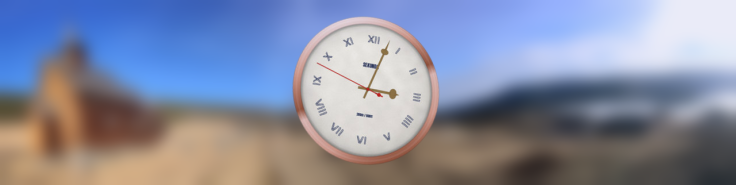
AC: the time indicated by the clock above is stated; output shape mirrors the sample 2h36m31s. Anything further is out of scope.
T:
3h02m48s
